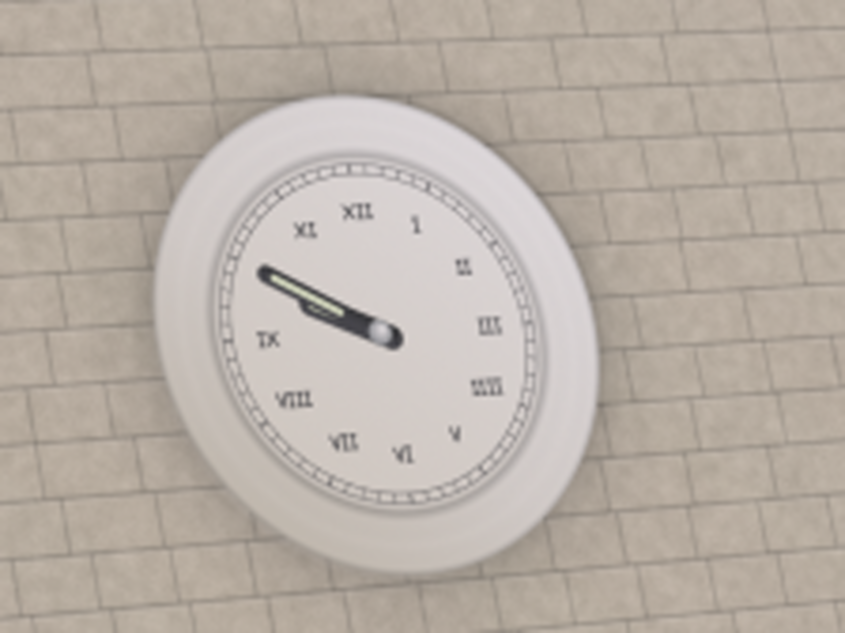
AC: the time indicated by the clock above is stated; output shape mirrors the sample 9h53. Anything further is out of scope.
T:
9h50
